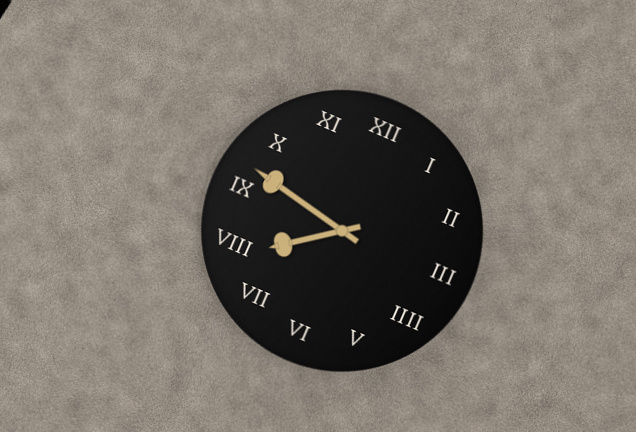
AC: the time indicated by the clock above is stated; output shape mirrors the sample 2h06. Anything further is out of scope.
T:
7h47
